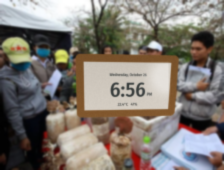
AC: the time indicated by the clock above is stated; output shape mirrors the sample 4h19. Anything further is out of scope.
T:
6h56
